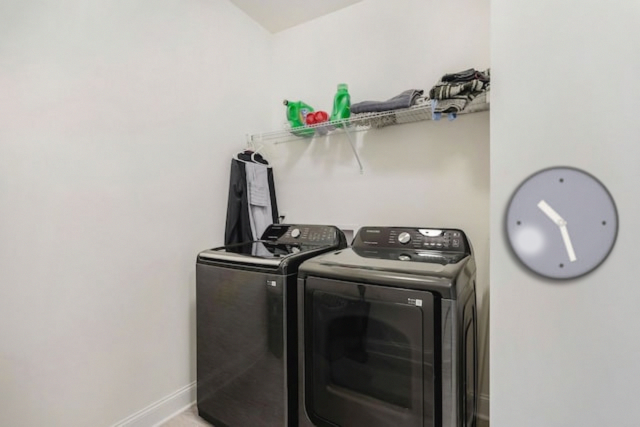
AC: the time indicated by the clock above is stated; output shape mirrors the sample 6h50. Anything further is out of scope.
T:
10h27
